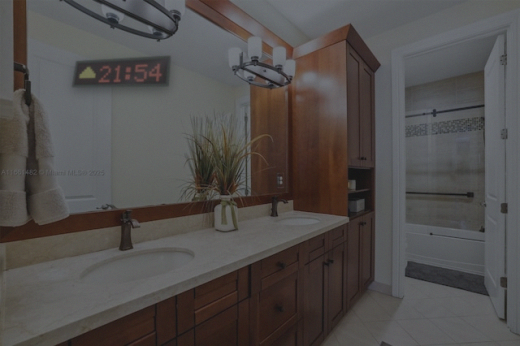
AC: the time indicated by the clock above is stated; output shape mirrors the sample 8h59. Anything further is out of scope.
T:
21h54
